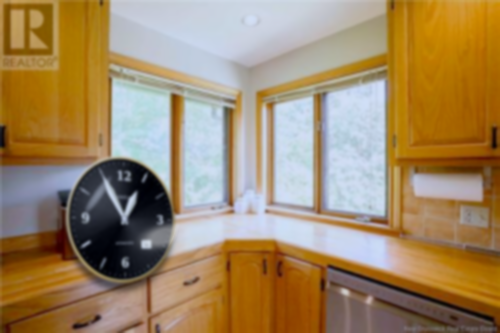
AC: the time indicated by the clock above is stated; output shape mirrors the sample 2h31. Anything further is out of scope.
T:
12h55
